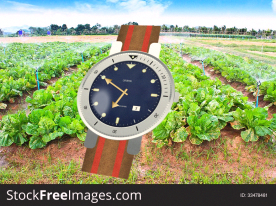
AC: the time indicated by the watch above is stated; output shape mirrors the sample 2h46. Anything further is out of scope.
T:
6h50
